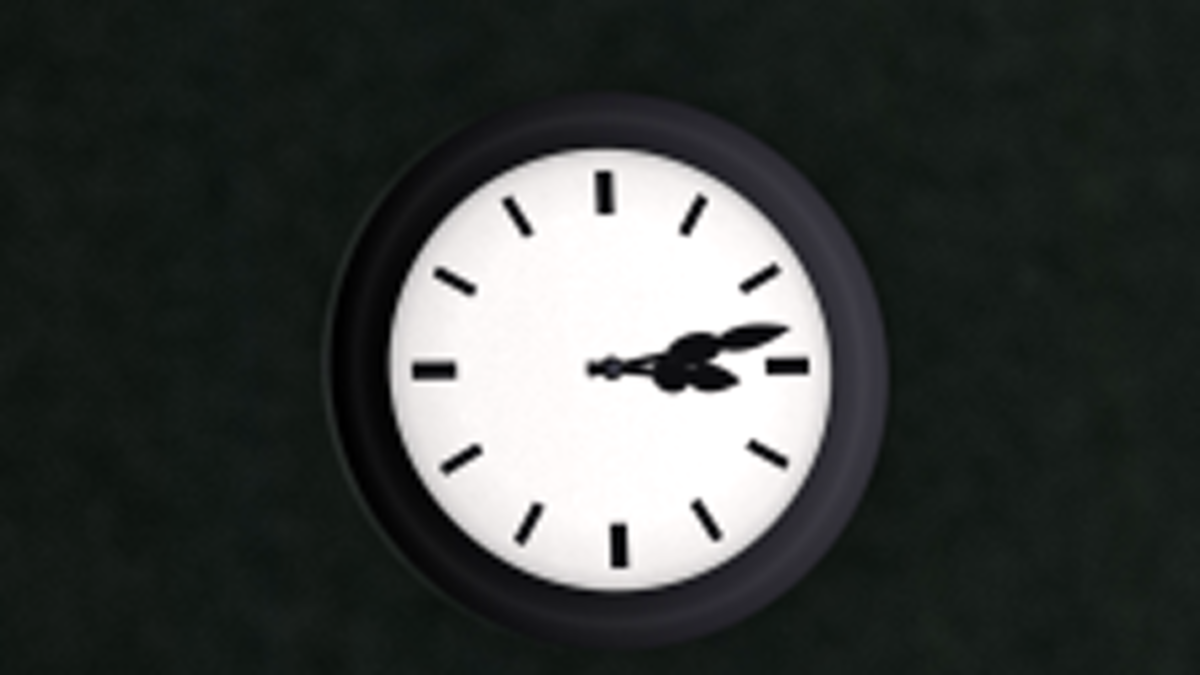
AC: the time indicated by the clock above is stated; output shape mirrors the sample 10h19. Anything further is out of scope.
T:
3h13
